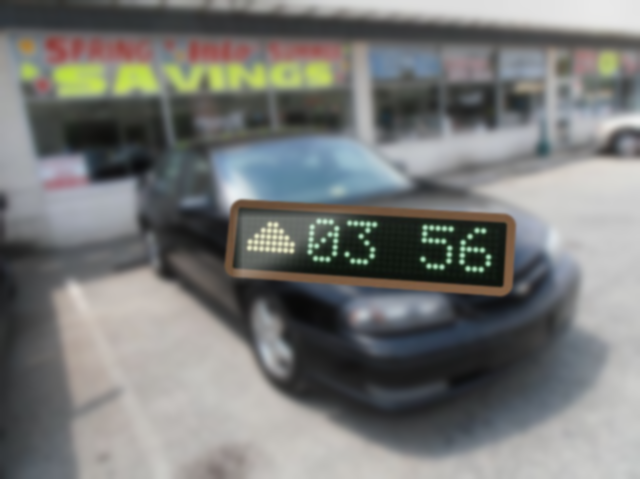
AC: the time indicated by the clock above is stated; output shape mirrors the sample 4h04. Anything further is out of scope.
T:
3h56
